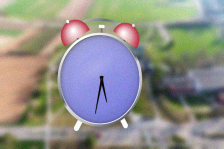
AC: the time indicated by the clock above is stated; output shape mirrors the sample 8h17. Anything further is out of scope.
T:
5h32
